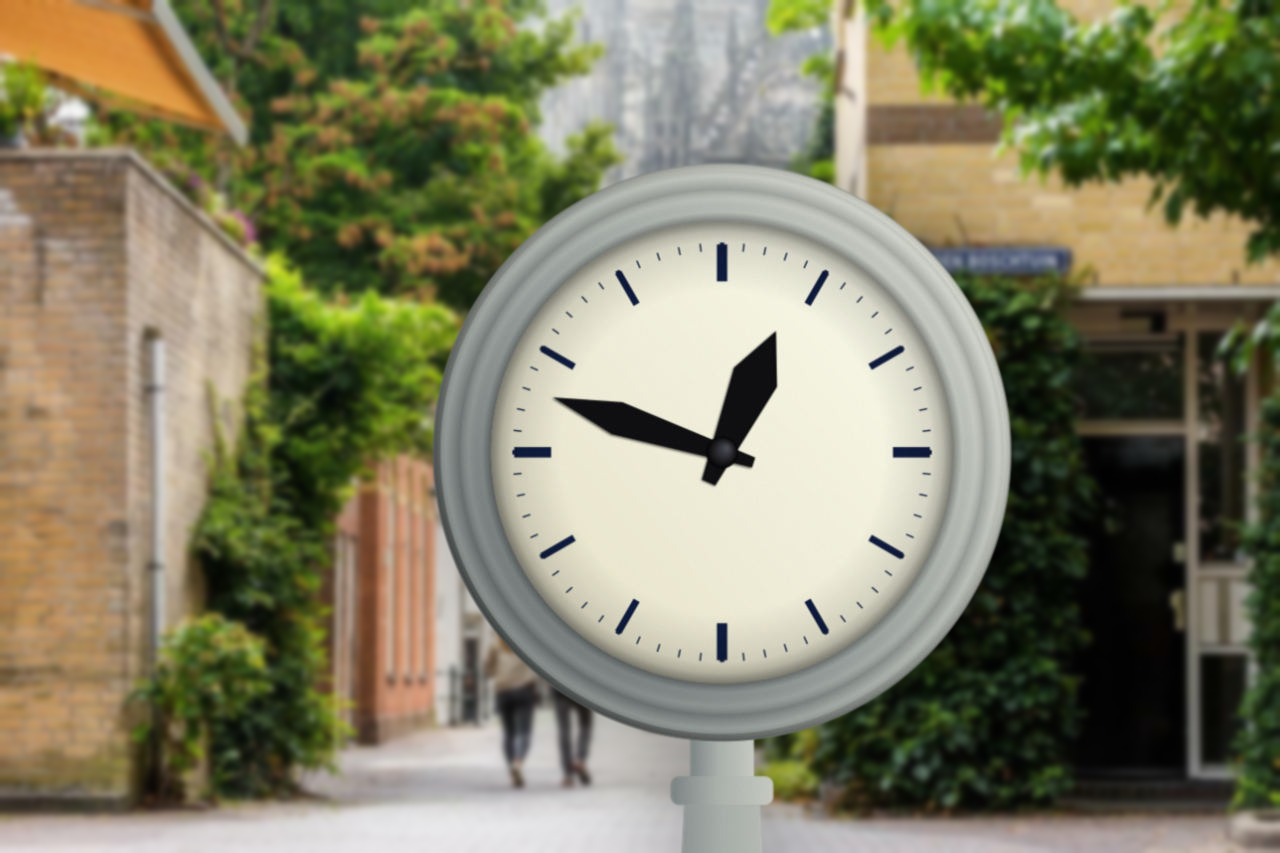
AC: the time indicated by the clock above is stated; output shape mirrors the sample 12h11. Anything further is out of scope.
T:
12h48
